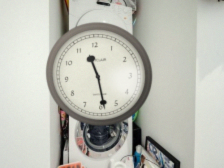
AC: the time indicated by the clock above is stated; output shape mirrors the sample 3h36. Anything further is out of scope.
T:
11h29
